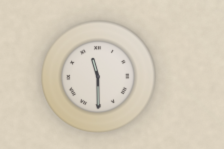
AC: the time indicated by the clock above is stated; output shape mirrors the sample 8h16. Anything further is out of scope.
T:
11h30
